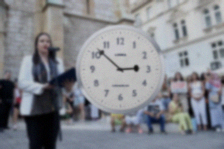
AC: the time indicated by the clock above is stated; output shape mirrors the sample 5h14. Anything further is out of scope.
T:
2h52
